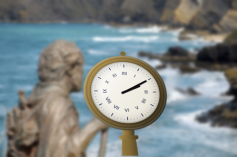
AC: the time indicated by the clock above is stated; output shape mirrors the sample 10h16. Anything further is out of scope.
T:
2h10
